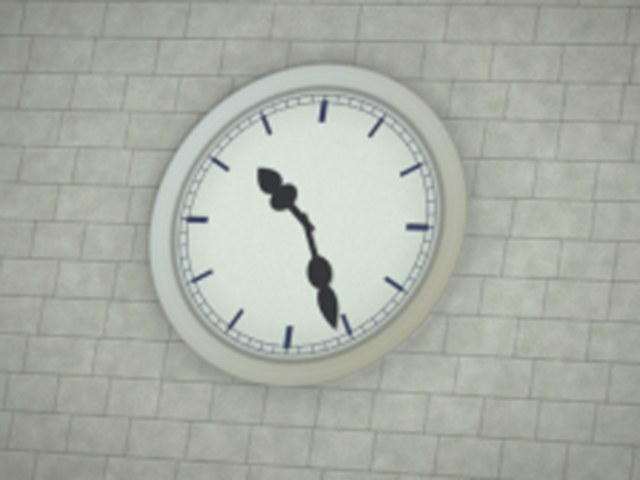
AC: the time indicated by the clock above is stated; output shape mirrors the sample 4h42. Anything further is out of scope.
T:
10h26
